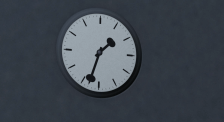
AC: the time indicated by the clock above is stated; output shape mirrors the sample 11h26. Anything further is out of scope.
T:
1h33
